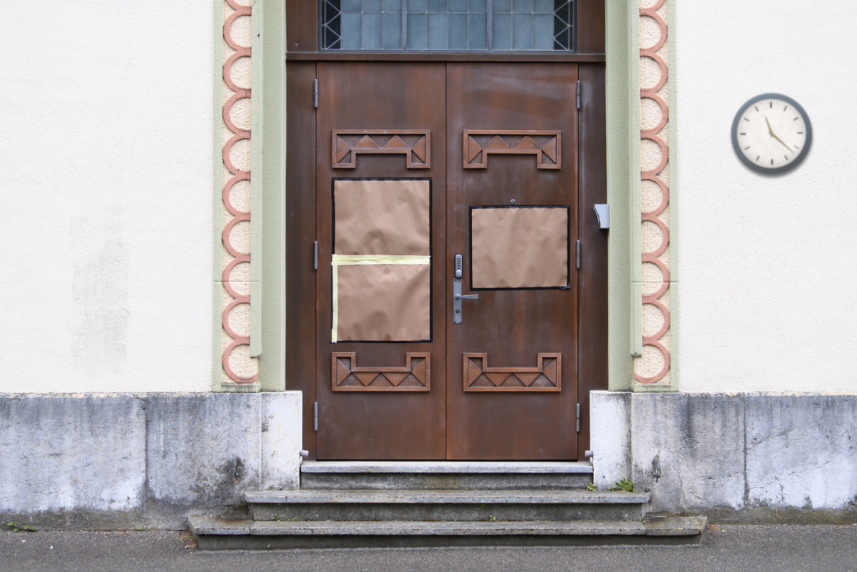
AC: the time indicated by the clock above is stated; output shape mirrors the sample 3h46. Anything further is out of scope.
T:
11h22
